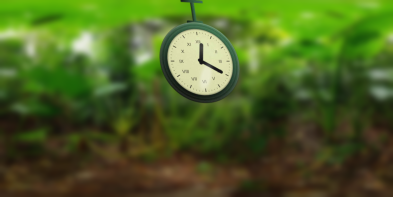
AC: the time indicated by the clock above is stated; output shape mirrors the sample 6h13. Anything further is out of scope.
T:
12h20
